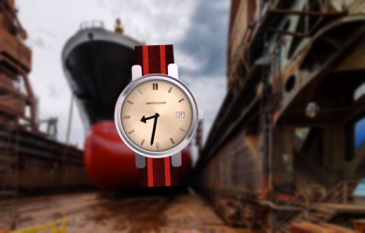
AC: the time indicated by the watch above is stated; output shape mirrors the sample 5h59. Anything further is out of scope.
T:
8h32
